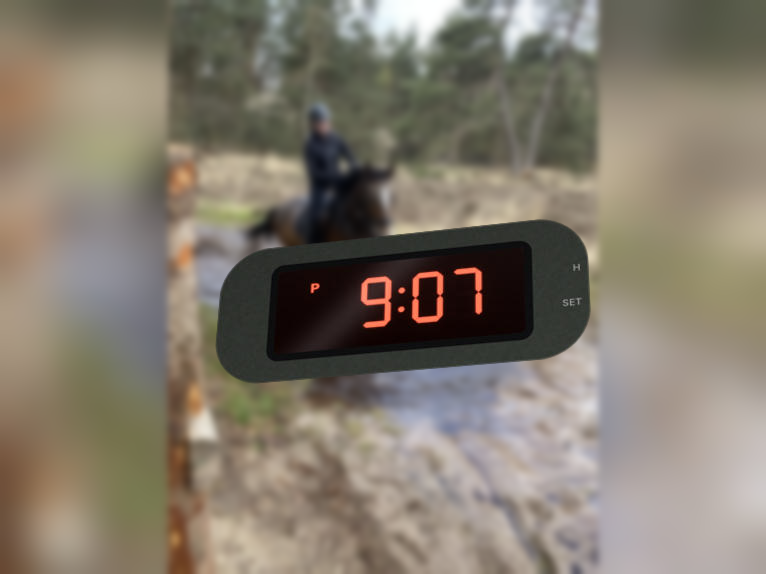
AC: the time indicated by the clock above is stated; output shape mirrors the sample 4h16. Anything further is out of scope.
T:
9h07
